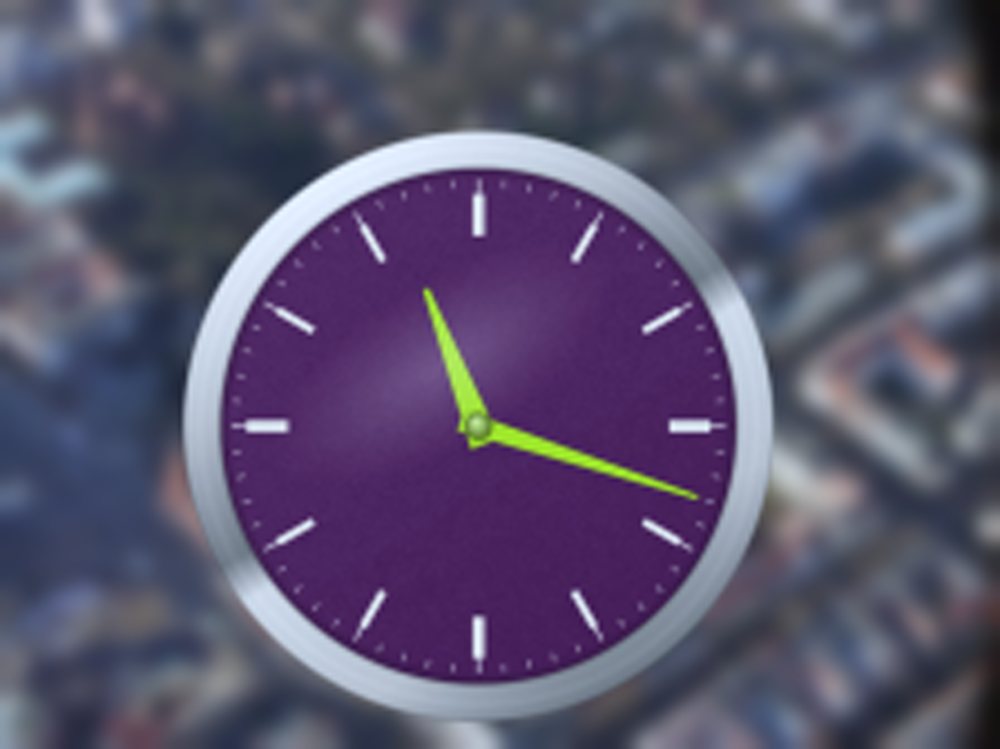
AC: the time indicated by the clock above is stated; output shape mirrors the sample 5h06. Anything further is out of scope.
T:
11h18
